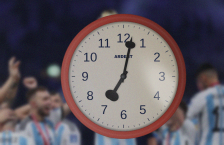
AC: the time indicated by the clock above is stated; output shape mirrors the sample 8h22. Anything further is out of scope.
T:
7h02
